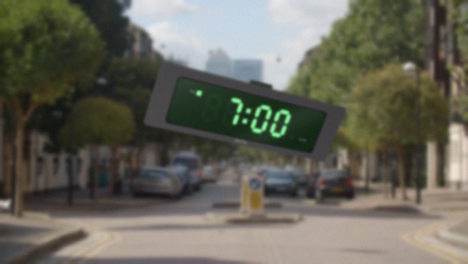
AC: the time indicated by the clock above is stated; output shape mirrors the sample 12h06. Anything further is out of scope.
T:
7h00
